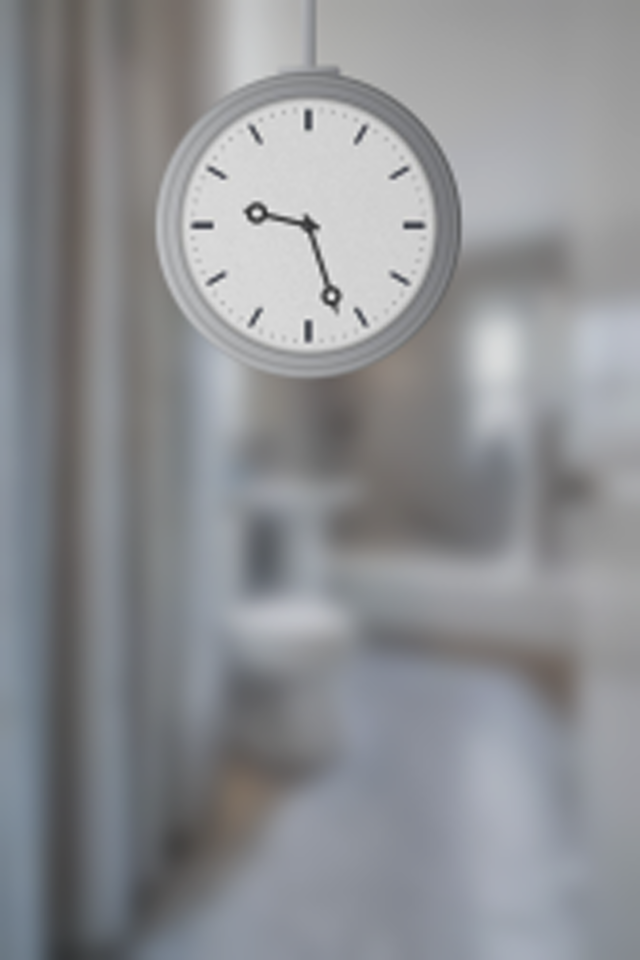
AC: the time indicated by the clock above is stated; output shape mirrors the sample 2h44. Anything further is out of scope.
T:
9h27
